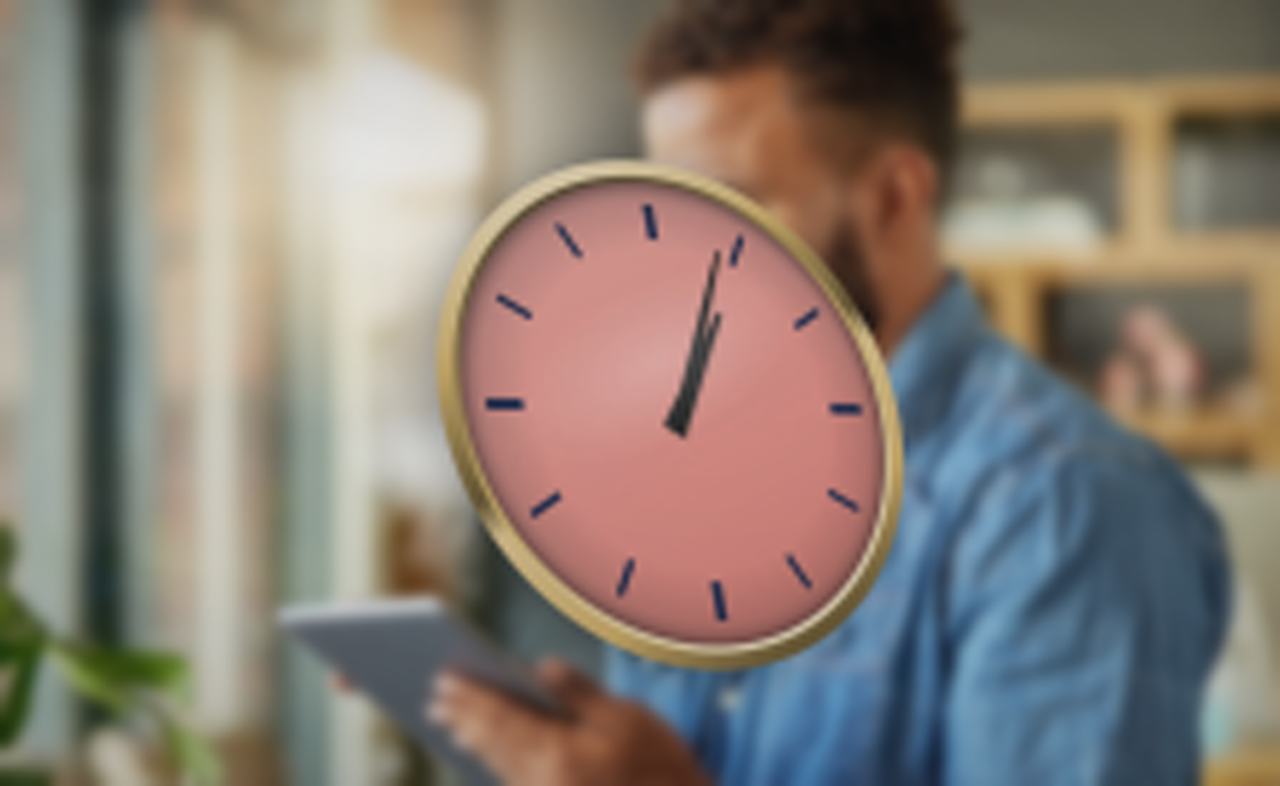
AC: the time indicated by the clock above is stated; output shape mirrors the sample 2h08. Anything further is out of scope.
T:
1h04
